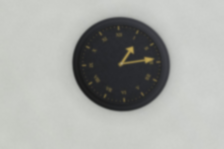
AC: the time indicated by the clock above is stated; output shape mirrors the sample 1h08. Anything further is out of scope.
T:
1h14
